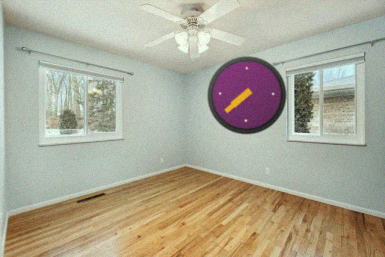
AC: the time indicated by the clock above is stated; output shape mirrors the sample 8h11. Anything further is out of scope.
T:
7h38
